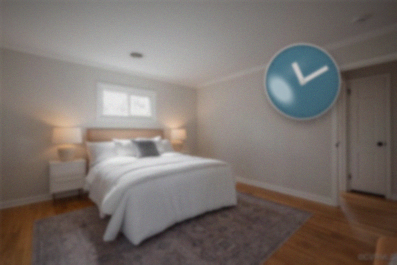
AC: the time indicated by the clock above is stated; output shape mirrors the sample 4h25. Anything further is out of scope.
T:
11h10
